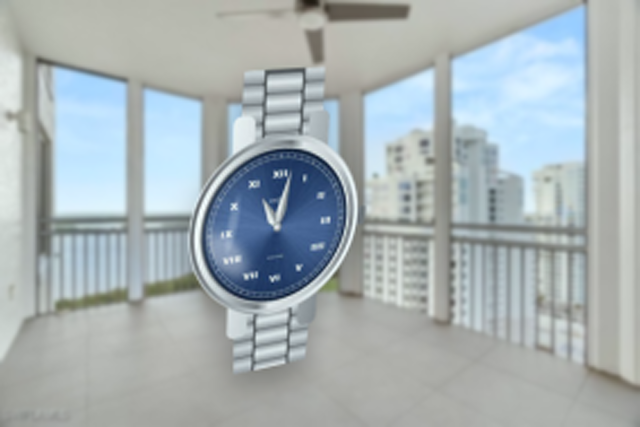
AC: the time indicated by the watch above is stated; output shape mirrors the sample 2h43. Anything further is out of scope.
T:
11h02
